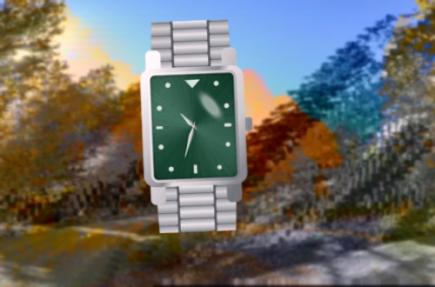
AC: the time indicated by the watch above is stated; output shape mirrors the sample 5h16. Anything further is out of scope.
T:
10h33
